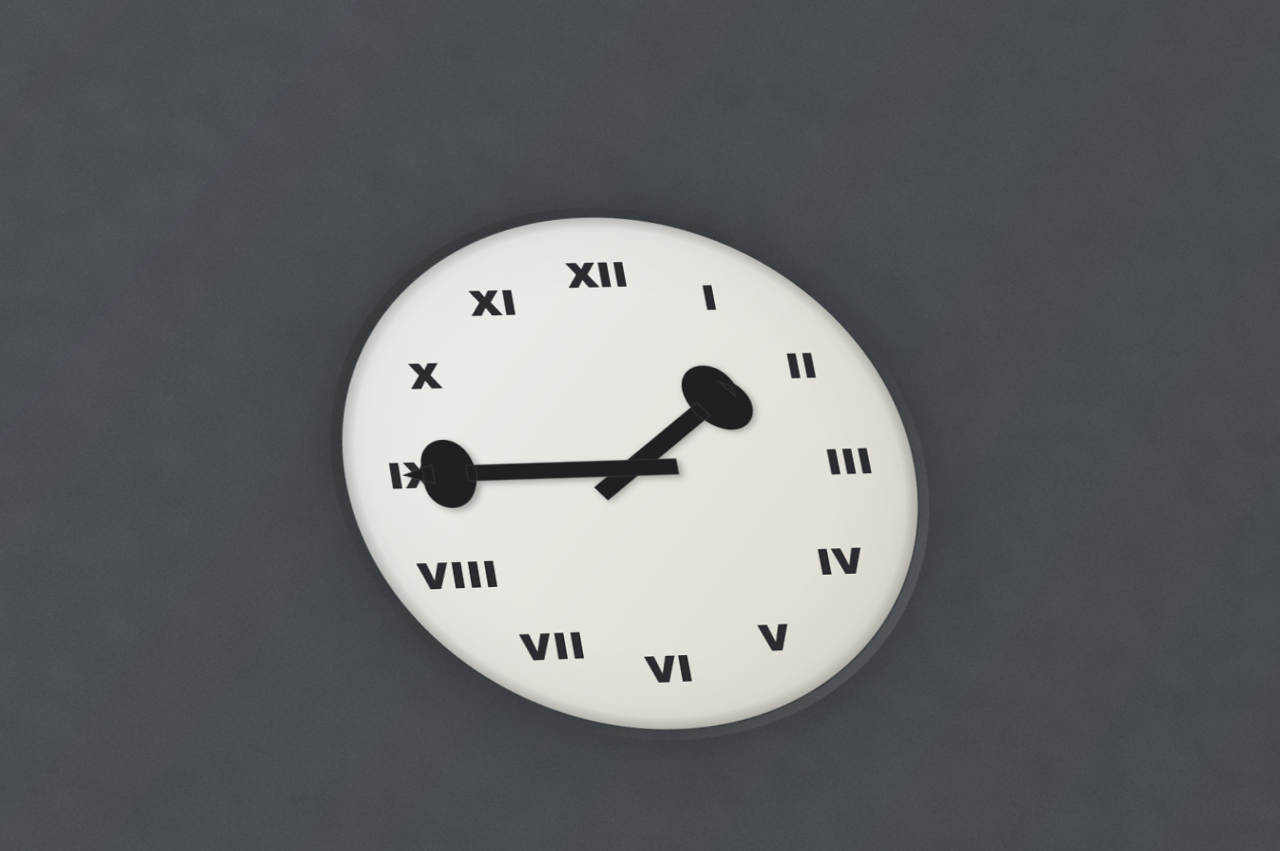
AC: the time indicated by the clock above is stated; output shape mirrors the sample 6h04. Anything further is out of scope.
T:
1h45
